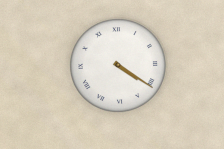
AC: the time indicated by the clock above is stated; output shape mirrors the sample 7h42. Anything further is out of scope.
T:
4h21
